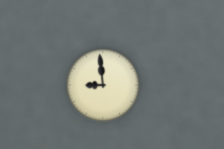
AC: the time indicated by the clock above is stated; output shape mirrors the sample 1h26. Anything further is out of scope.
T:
8h59
